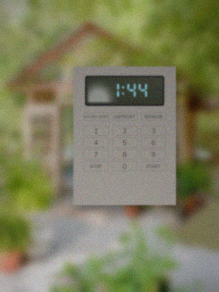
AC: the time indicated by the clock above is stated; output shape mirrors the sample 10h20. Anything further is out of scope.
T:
1h44
